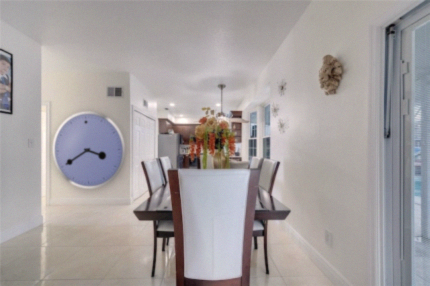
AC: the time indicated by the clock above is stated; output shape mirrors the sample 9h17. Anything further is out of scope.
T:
3h40
